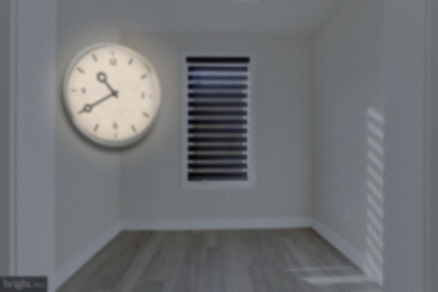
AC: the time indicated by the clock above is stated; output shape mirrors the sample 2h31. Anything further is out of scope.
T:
10h40
